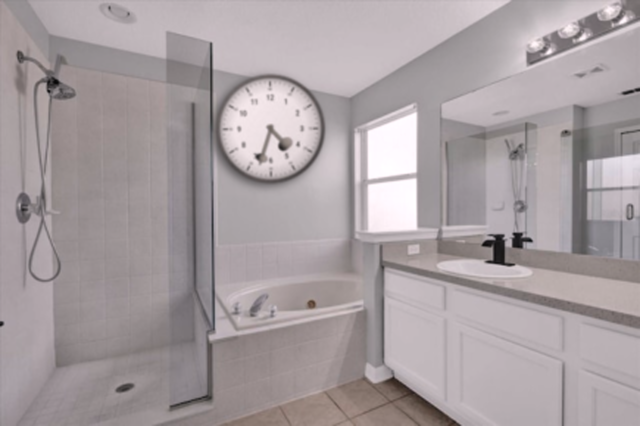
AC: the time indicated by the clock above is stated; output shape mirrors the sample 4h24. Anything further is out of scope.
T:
4h33
